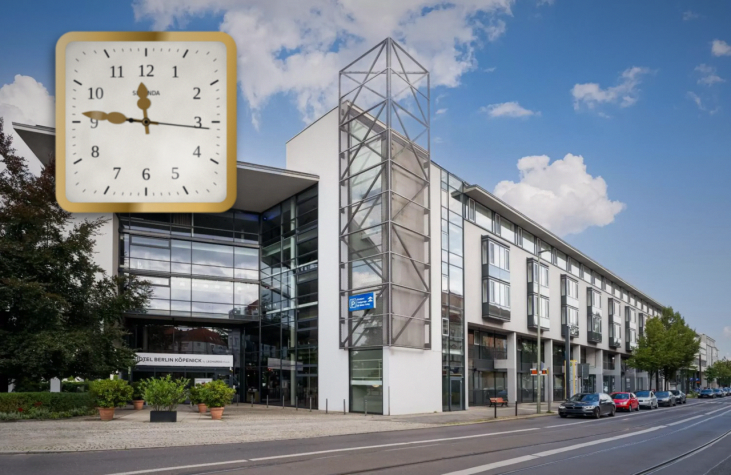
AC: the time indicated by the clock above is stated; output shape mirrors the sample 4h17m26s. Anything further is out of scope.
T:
11h46m16s
